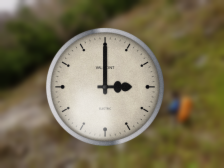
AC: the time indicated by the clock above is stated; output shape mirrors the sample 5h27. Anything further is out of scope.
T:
3h00
